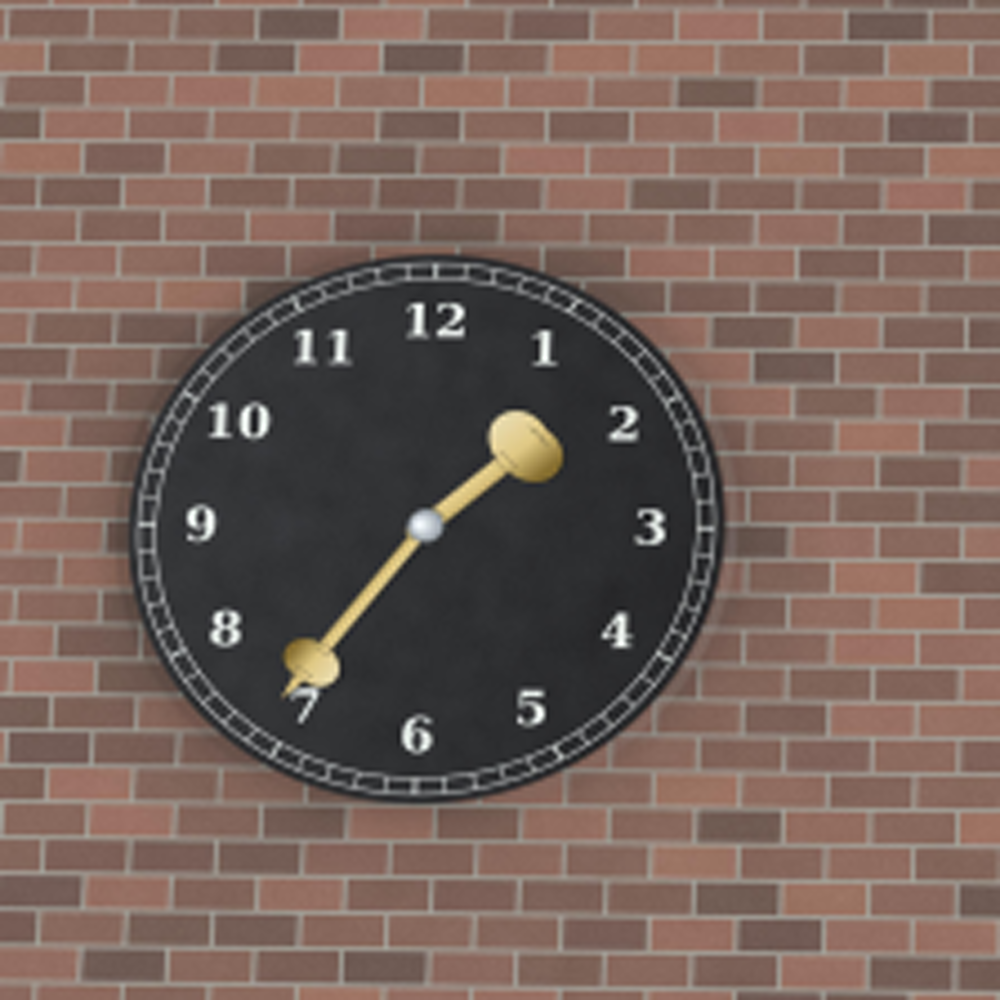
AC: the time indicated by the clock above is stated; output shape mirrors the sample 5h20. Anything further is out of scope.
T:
1h36
